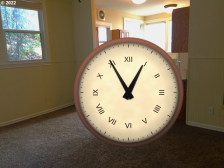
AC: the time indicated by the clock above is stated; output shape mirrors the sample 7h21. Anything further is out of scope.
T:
12h55
